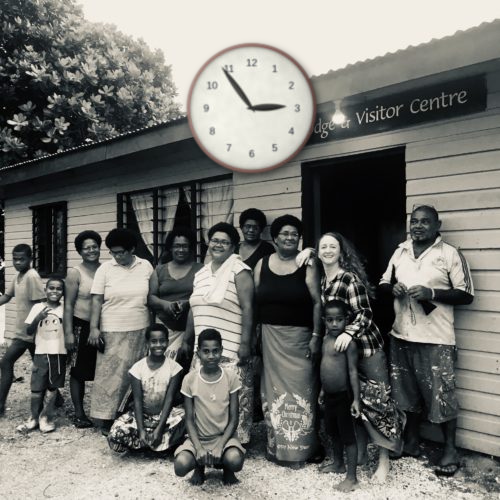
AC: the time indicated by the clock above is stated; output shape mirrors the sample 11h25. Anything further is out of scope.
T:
2h54
